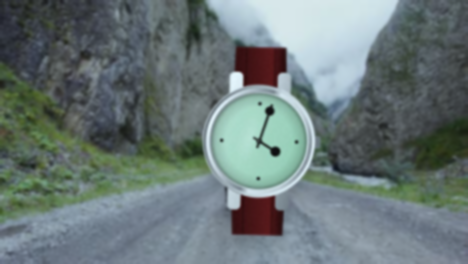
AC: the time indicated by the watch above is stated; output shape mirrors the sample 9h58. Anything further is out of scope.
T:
4h03
